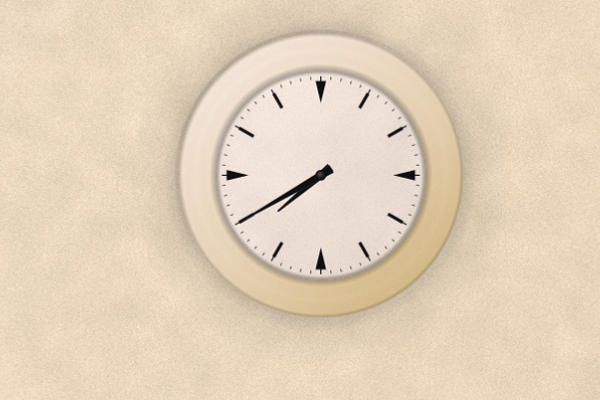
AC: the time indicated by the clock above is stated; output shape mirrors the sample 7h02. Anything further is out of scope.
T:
7h40
